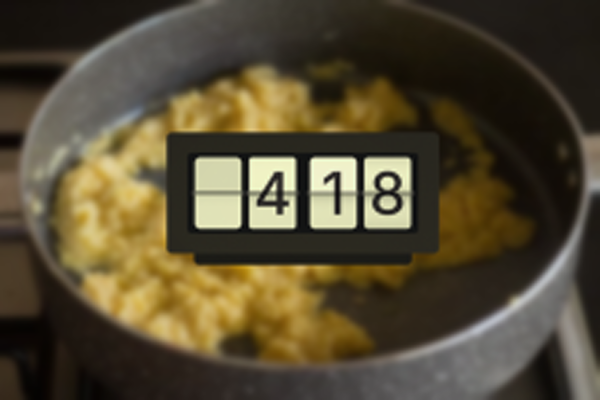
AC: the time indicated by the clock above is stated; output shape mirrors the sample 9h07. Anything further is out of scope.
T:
4h18
